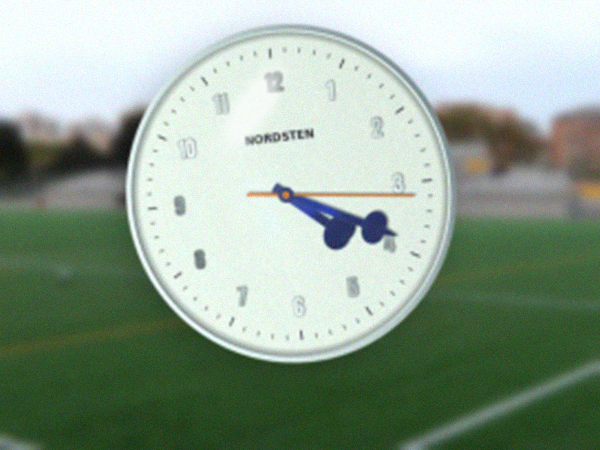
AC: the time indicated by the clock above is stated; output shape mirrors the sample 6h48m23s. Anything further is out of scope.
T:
4h19m16s
